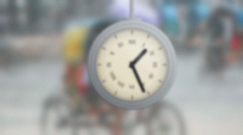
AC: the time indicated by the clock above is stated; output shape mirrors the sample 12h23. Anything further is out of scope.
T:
1h26
